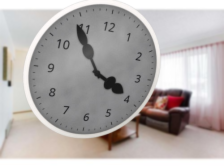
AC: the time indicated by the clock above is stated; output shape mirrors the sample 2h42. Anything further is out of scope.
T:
3h54
